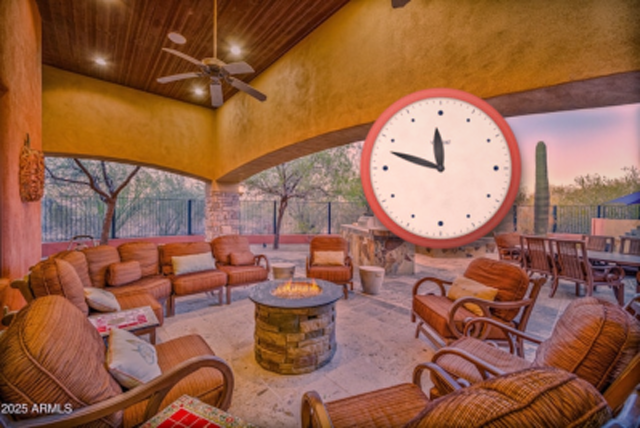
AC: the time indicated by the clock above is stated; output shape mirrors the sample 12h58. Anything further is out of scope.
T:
11h48
